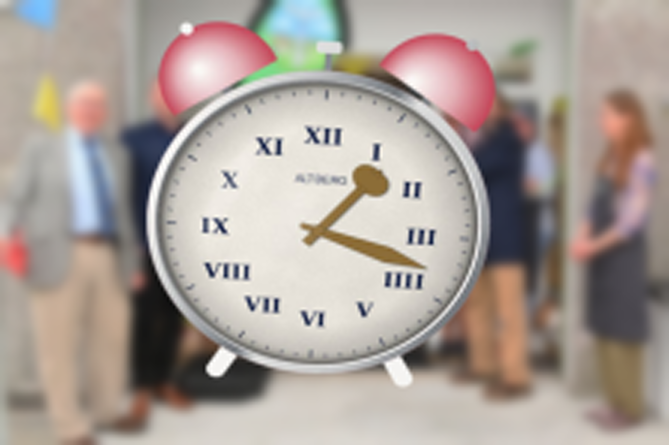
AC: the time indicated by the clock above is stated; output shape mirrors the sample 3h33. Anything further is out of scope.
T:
1h18
